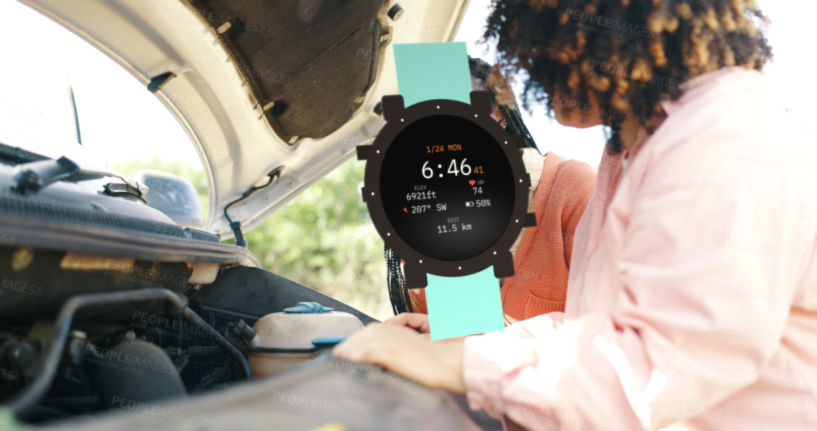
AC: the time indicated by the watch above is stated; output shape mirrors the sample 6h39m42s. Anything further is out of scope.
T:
6h46m41s
